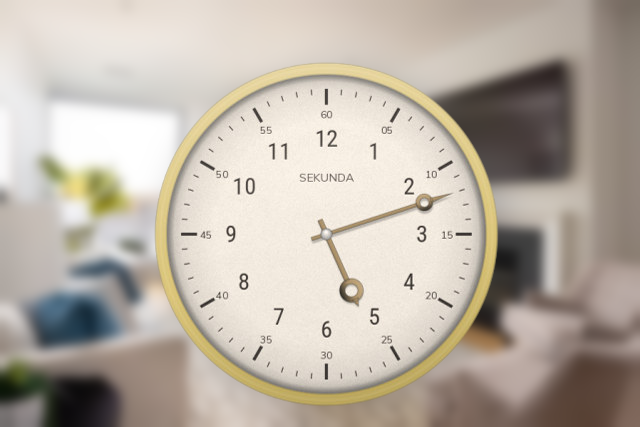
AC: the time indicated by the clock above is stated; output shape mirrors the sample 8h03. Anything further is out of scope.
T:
5h12
